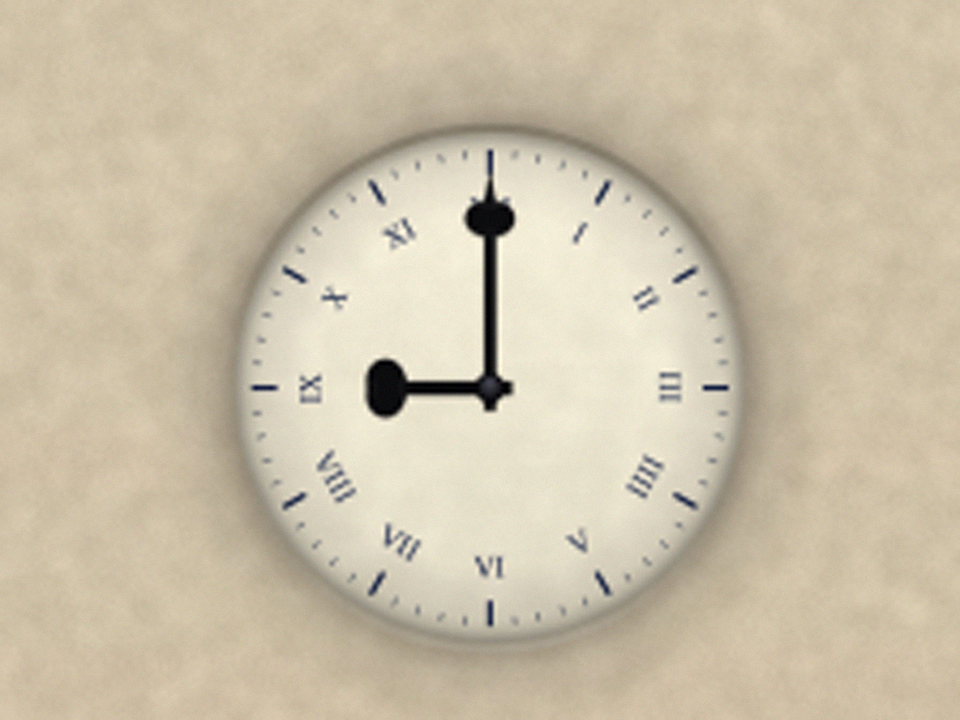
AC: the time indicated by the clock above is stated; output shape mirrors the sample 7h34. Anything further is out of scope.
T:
9h00
